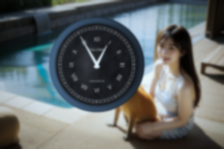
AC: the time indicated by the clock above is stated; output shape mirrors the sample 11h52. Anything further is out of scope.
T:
12h55
